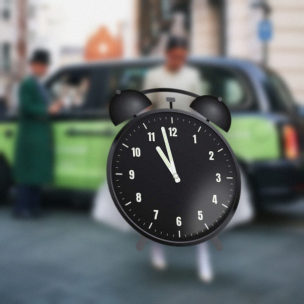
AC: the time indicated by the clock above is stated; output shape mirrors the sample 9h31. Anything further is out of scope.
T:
10h58
